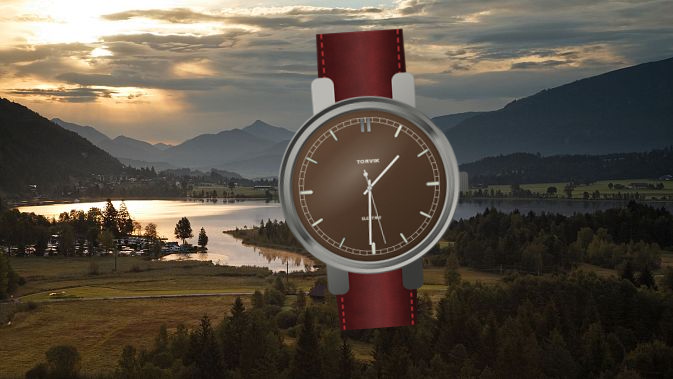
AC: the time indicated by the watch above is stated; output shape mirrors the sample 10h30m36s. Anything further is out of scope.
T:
1h30m28s
